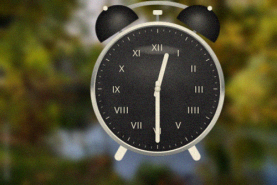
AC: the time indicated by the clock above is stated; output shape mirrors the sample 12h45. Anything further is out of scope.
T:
12h30
